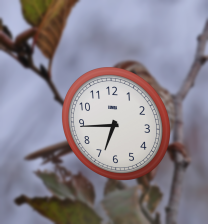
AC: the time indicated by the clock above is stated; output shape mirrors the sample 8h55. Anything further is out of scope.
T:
6h44
